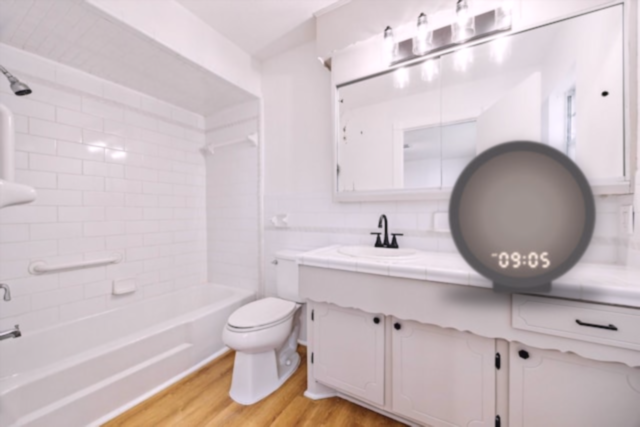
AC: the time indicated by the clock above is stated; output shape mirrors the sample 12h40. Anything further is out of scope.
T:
9h05
